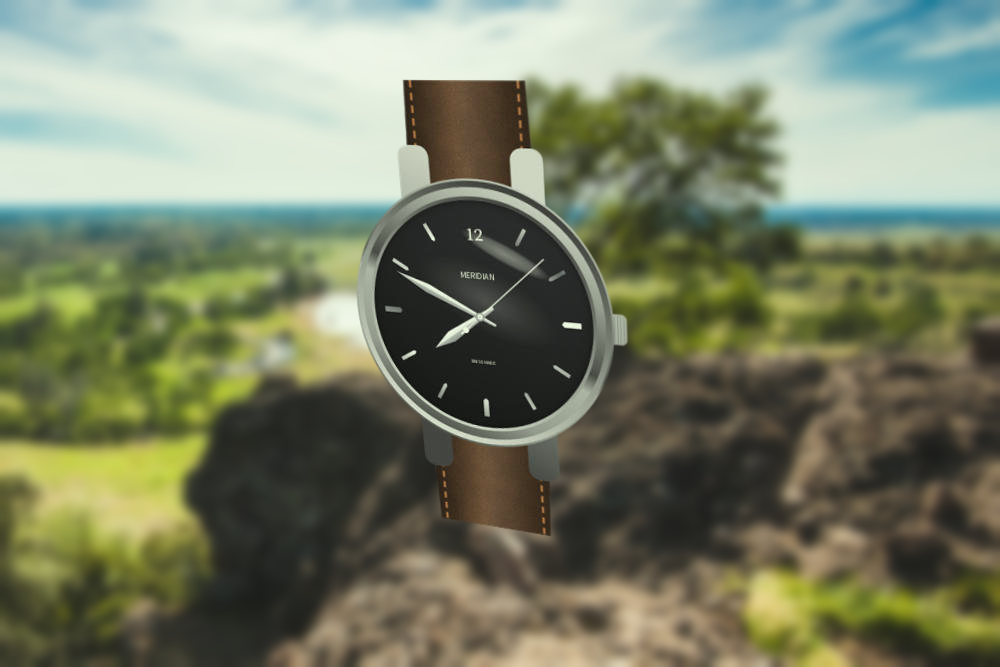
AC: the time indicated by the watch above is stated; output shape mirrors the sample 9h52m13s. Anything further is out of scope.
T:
7h49m08s
